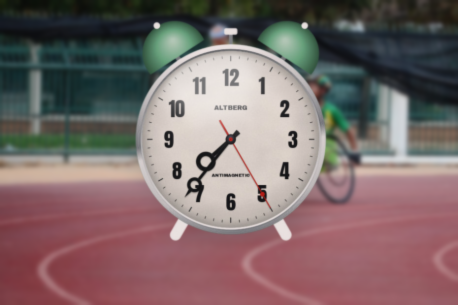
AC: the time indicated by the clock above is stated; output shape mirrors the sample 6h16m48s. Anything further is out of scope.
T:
7h36m25s
